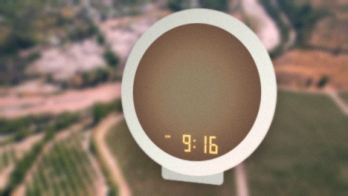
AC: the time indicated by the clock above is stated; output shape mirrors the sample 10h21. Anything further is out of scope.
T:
9h16
